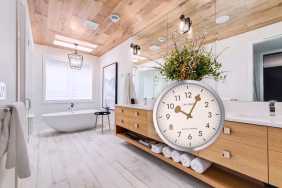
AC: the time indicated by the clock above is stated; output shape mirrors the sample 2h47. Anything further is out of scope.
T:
10h05
